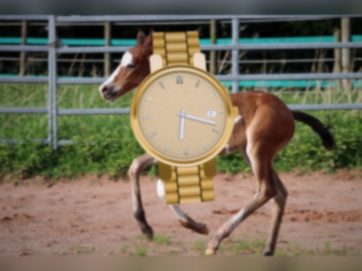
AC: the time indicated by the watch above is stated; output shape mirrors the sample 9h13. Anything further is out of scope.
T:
6h18
